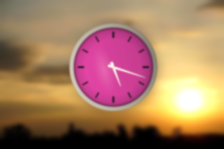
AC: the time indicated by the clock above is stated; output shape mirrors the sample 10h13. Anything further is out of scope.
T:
5h18
